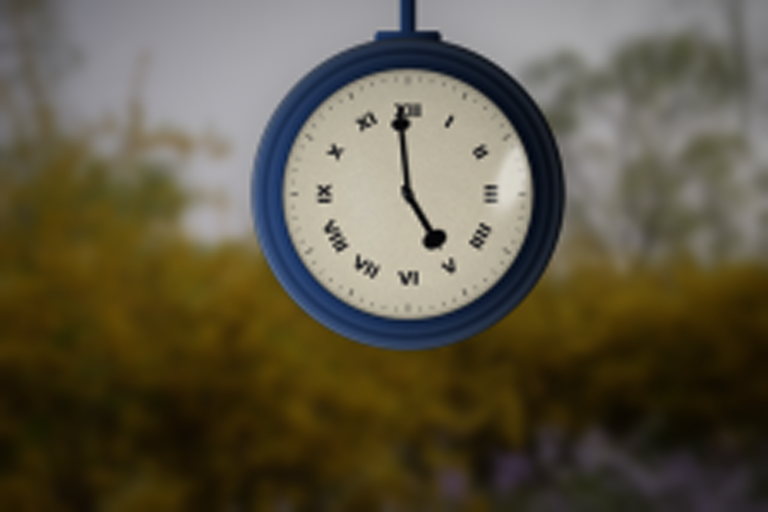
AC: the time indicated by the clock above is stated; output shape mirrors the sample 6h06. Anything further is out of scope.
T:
4h59
